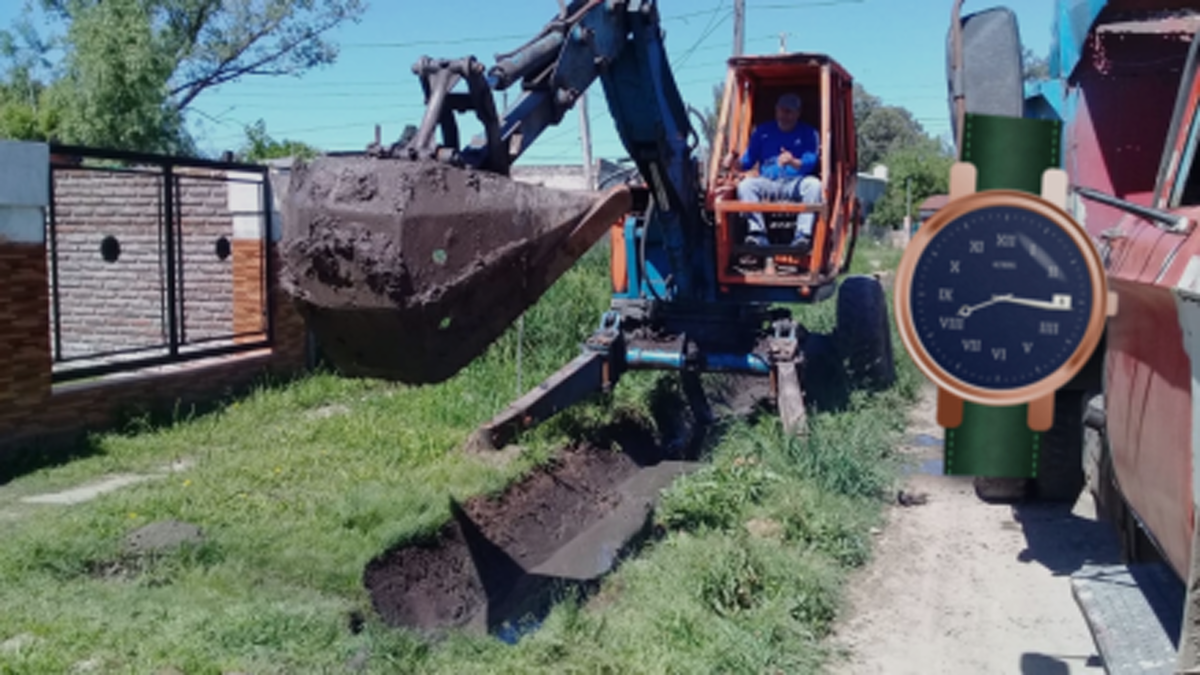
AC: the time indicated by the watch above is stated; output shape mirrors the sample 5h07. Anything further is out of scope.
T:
8h16
